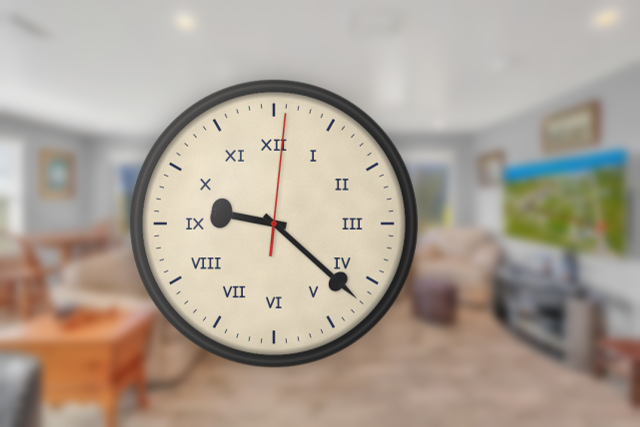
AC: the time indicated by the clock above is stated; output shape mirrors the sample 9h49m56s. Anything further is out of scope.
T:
9h22m01s
